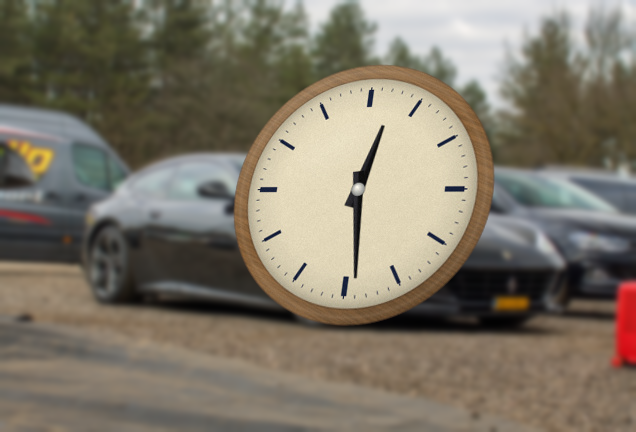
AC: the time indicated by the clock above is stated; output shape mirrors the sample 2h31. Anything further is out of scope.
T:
12h29
